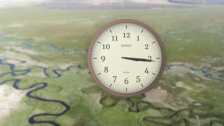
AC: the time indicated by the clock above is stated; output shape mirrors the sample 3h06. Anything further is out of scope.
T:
3h16
